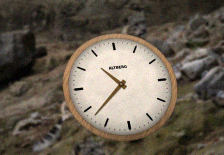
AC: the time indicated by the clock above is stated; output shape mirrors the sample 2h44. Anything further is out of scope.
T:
10h38
